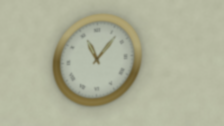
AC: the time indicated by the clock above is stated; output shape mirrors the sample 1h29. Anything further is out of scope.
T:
11h07
